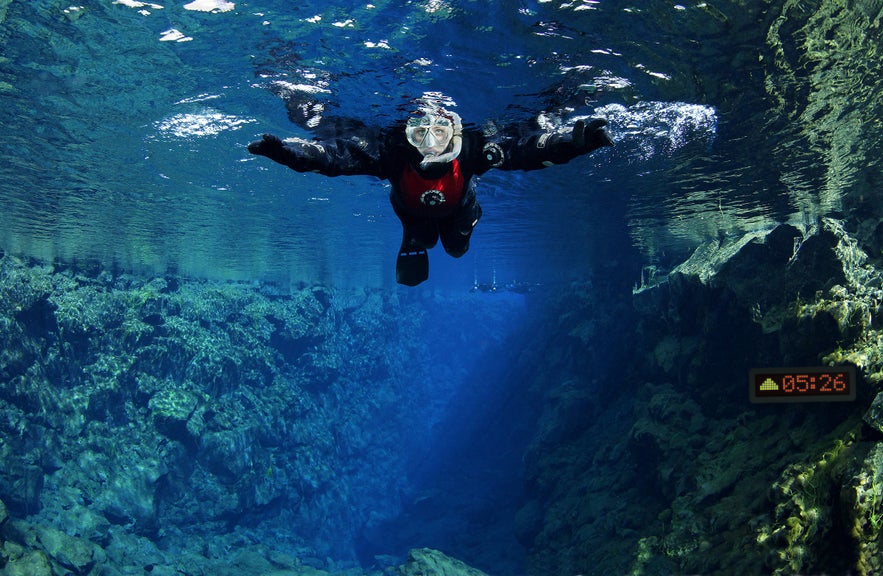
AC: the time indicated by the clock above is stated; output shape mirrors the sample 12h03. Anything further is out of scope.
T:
5h26
